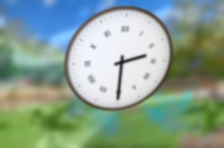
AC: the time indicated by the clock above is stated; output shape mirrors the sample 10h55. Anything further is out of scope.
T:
2h30
